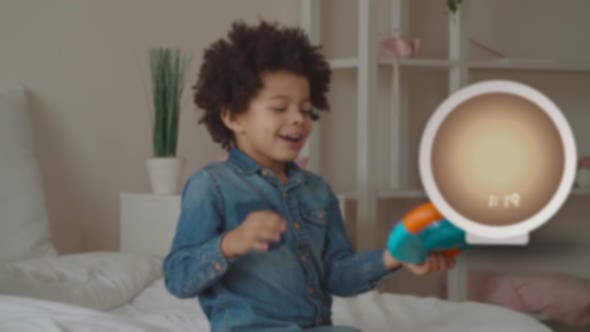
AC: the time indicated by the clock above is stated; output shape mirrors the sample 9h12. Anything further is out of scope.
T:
1h19
